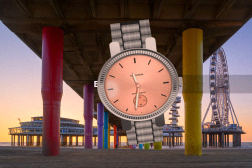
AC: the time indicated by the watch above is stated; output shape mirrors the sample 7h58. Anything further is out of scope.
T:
11h32
